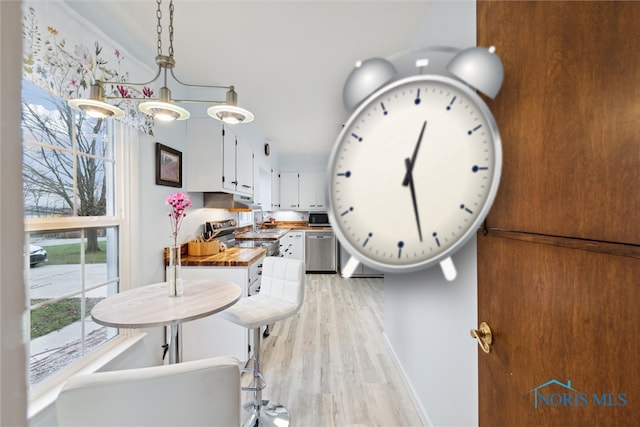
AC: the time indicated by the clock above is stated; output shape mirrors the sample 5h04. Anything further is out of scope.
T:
12h27
